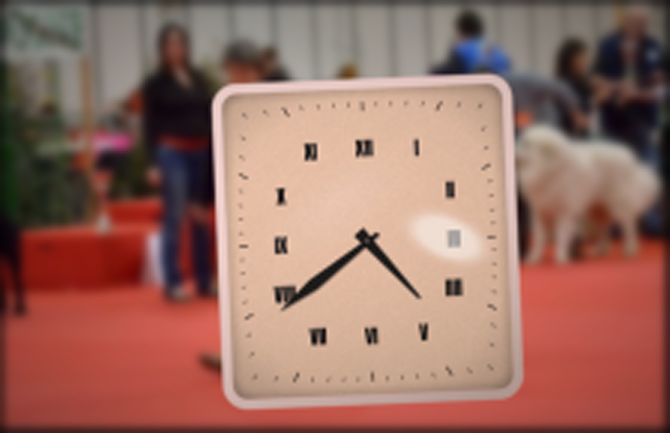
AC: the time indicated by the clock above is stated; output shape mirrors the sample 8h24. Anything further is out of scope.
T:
4h39
